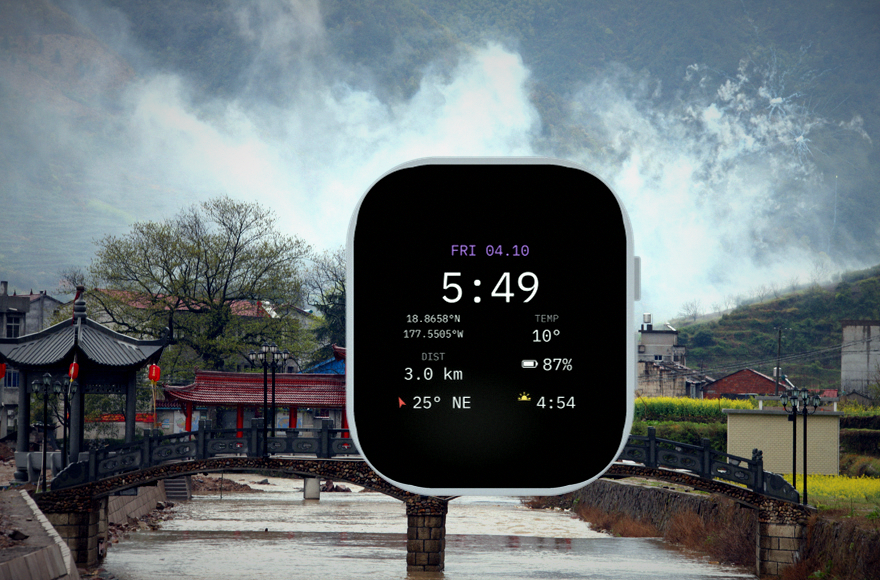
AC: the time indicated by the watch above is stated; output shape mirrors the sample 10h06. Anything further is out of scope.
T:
5h49
